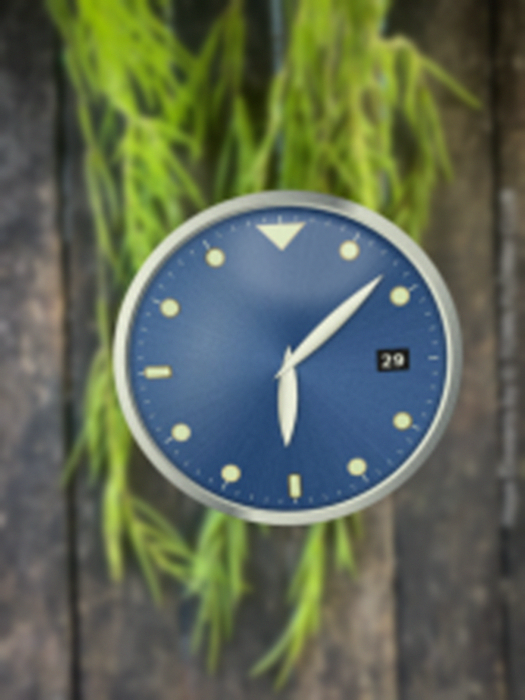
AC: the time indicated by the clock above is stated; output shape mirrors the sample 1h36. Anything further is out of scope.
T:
6h08
